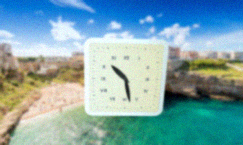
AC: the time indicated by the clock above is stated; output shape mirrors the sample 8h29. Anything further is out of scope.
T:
10h28
